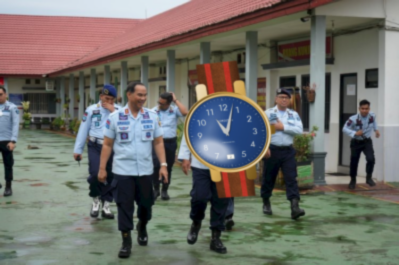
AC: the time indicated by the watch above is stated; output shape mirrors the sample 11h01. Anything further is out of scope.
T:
11h03
